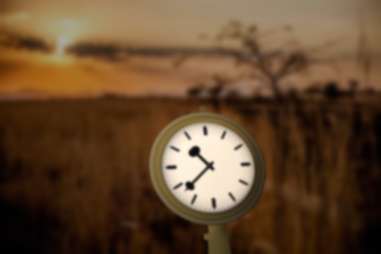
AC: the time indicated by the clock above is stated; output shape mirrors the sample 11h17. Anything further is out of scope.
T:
10h38
